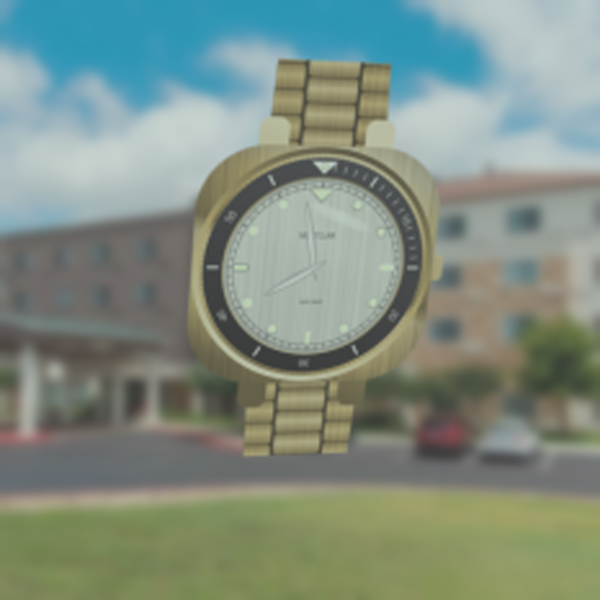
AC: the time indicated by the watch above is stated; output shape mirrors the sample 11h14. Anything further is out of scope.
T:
7h58
